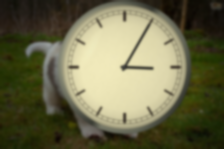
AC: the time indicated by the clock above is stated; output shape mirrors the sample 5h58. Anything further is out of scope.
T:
3h05
